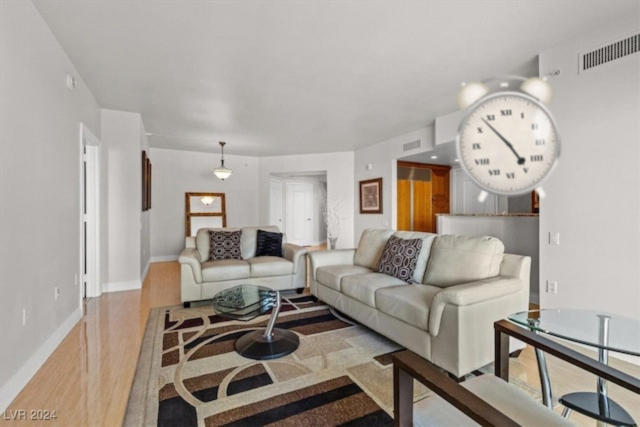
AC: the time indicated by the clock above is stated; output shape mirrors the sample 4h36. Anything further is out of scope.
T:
4h53
